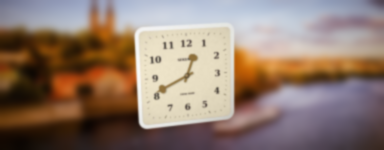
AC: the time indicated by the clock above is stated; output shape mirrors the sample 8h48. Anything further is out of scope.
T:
12h41
